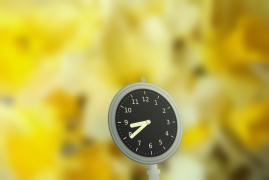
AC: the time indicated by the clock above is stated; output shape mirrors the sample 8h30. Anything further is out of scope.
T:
8h39
